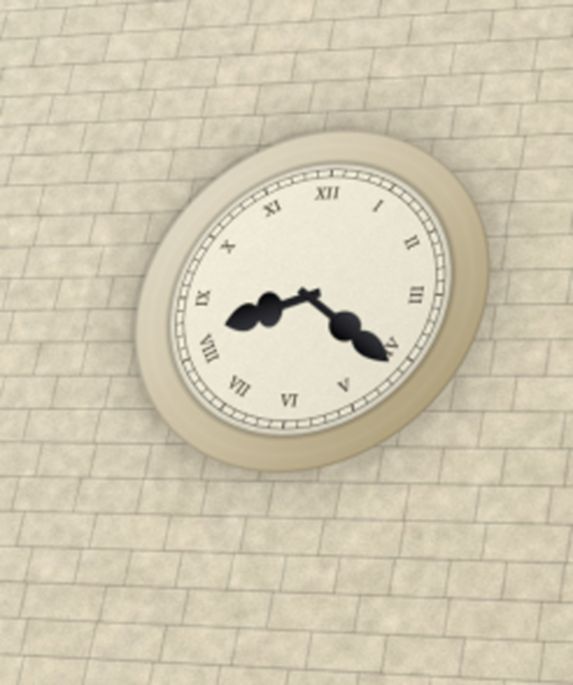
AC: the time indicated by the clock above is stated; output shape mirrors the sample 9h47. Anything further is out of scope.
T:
8h21
